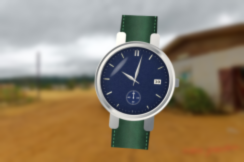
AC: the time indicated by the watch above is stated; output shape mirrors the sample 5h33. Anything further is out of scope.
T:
10h02
